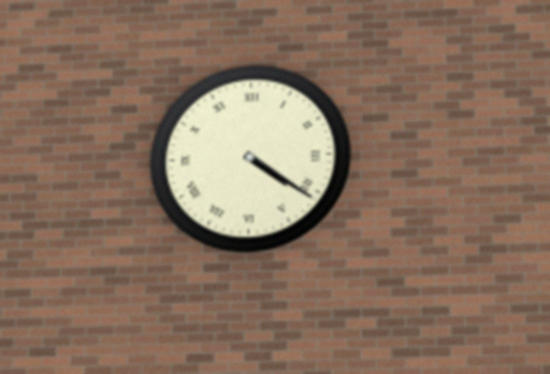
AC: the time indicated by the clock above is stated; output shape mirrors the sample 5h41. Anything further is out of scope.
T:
4h21
